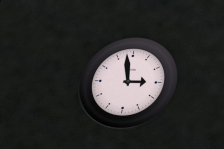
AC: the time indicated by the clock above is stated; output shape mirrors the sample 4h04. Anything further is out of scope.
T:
2h58
